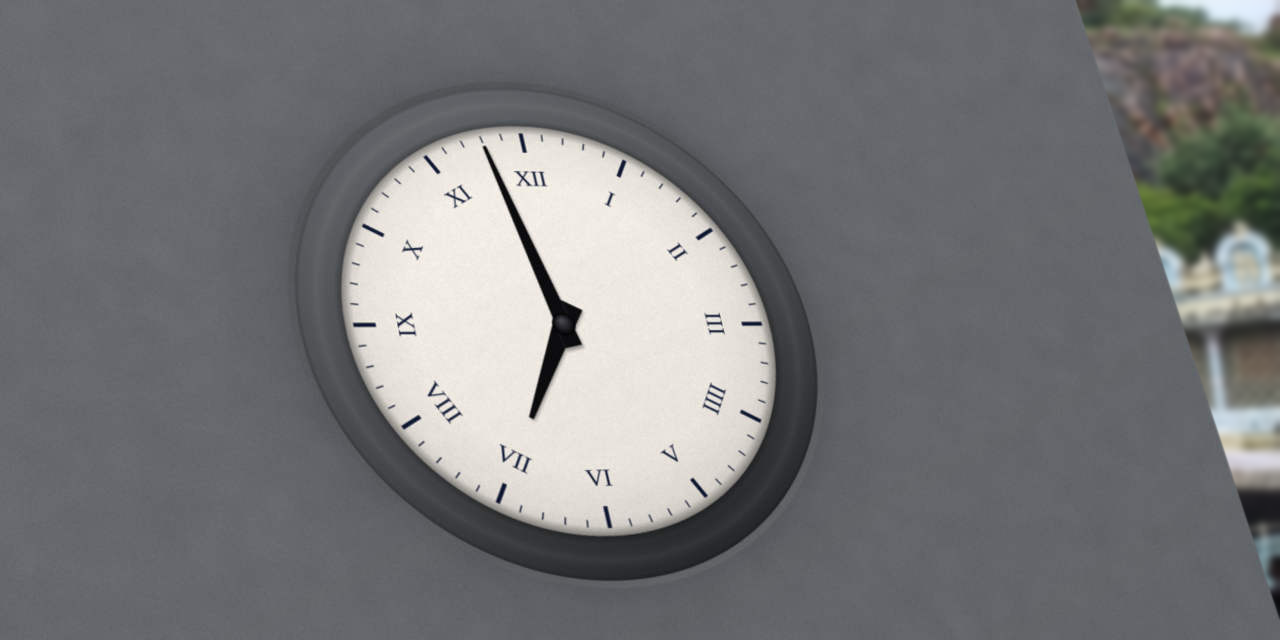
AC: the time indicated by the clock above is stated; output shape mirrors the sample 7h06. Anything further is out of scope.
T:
6h58
